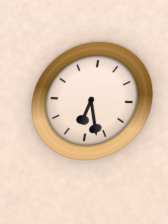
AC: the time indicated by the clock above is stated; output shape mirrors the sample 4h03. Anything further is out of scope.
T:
6h27
